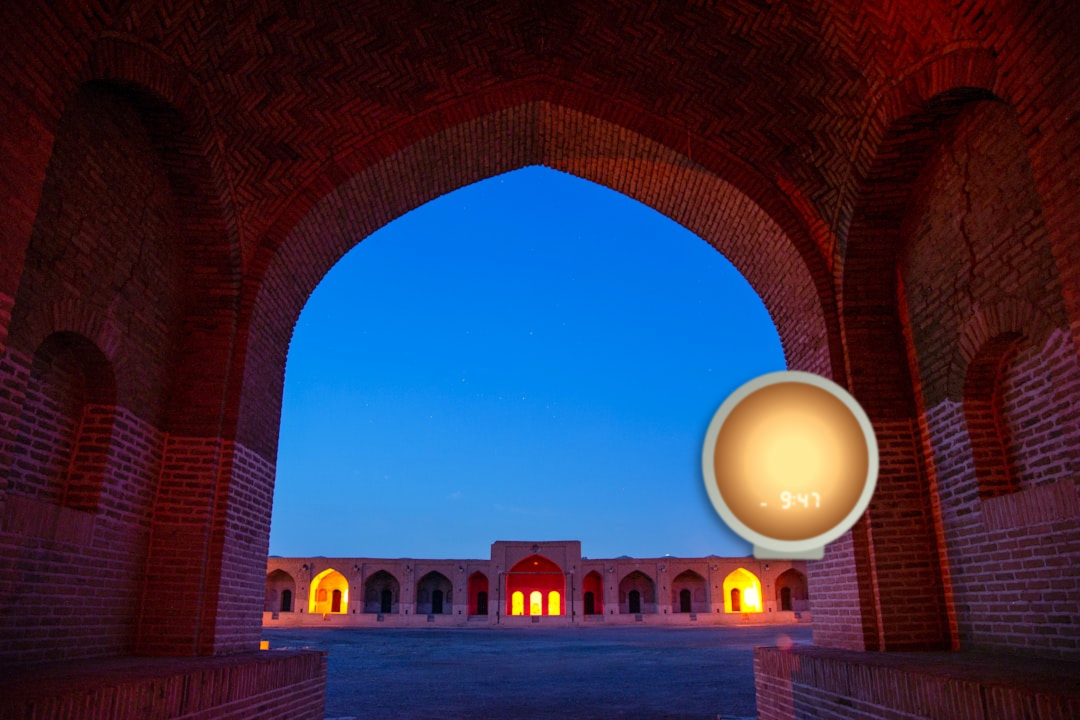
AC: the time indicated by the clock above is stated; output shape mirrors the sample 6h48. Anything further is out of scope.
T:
9h47
